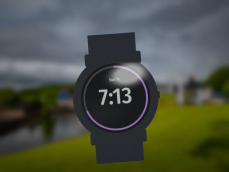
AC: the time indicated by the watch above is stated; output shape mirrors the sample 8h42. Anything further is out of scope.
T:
7h13
